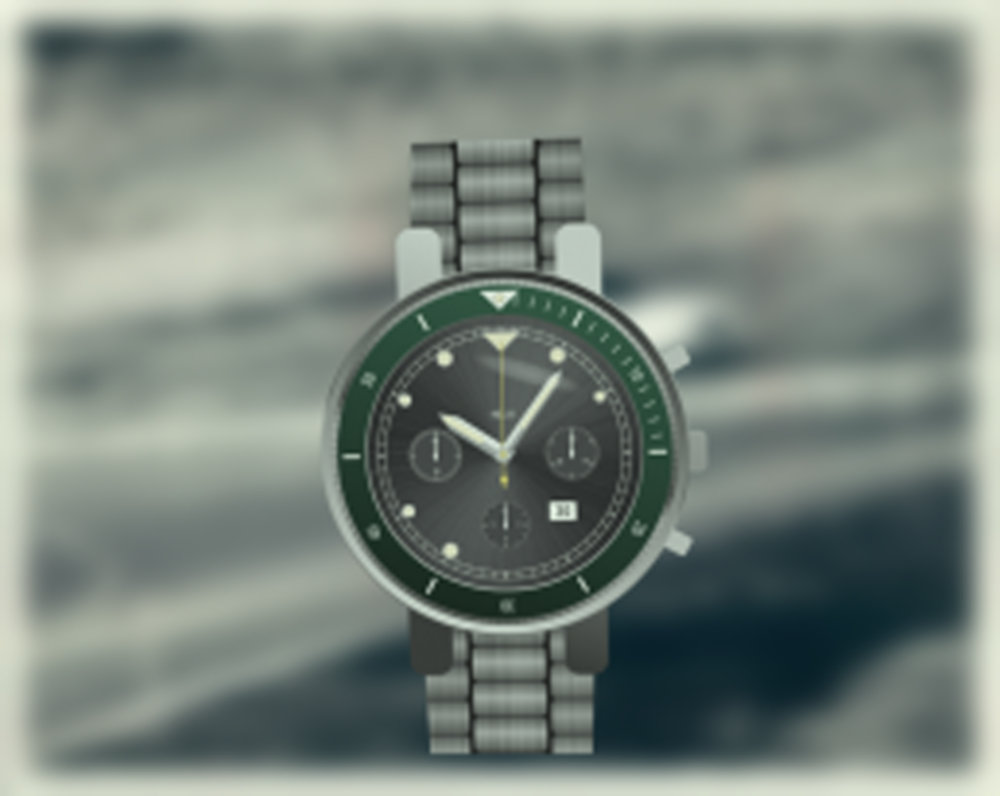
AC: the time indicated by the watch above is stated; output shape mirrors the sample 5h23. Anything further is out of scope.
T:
10h06
